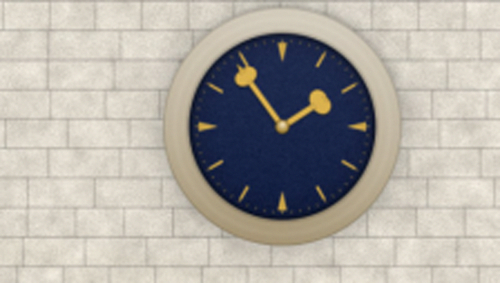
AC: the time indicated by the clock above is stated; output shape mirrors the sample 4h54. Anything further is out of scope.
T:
1h54
